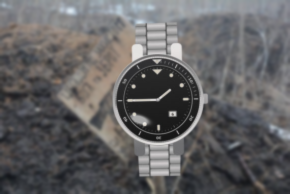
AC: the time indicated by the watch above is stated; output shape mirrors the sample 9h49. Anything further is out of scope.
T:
1h45
